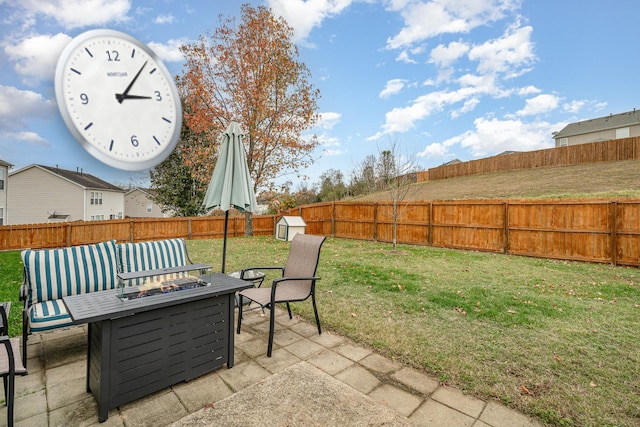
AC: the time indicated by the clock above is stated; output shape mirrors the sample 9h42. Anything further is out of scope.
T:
3h08
